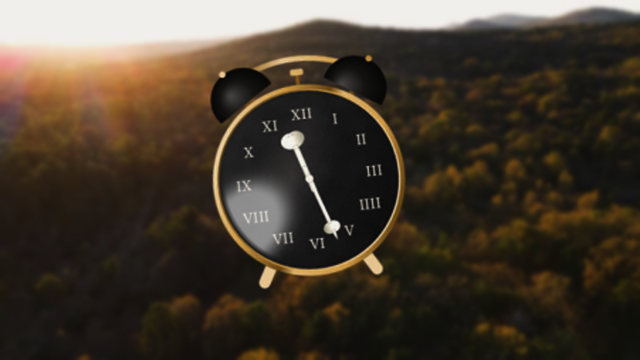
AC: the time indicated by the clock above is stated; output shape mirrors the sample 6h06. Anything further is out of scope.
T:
11h27
